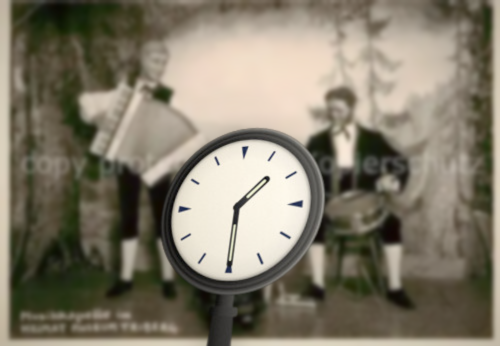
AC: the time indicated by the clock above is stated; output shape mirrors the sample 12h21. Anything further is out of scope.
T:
1h30
